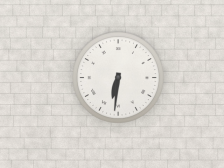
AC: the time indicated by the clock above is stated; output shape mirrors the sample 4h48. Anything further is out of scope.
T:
6h31
